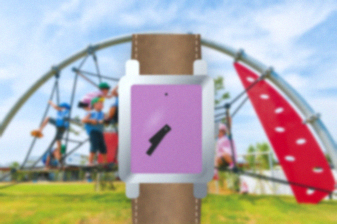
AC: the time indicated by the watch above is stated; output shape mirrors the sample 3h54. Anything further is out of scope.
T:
7h36
